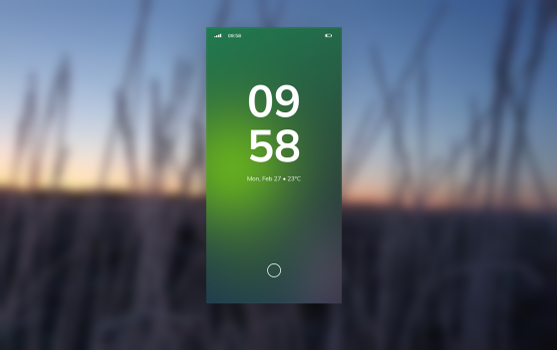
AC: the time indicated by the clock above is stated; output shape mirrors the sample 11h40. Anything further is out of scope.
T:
9h58
